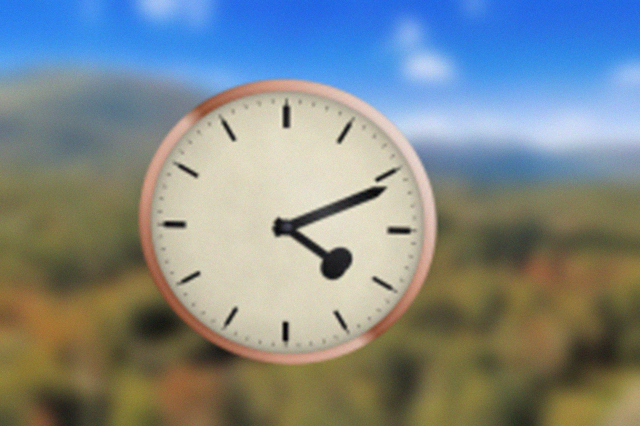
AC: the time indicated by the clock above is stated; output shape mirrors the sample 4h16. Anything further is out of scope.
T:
4h11
